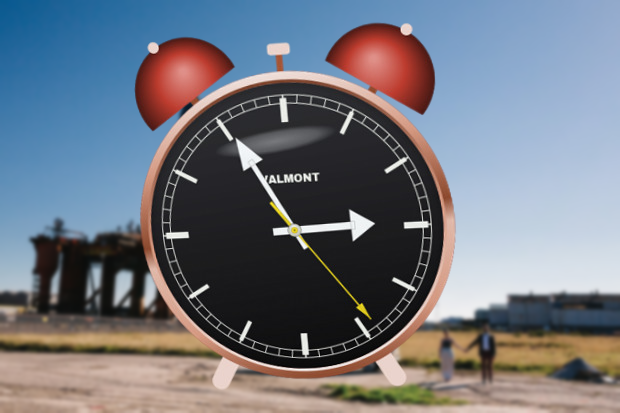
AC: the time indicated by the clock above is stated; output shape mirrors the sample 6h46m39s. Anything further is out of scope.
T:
2h55m24s
